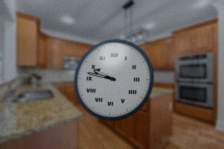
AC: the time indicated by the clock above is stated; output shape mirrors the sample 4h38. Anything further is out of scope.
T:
9h47
